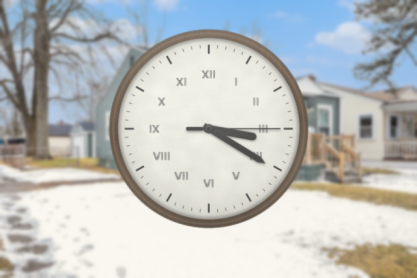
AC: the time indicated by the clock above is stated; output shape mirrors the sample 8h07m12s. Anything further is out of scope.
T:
3h20m15s
